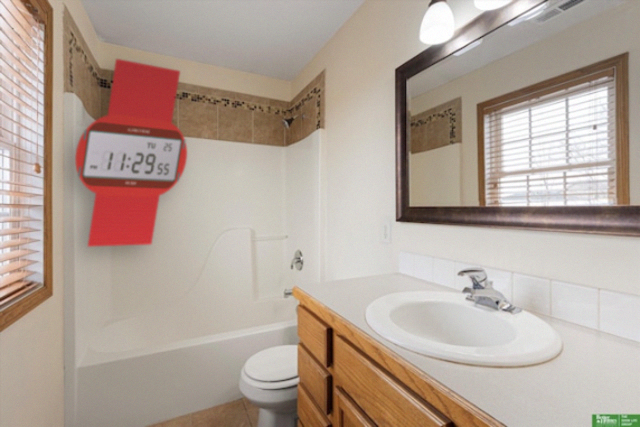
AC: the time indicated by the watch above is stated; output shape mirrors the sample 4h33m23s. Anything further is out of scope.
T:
11h29m55s
